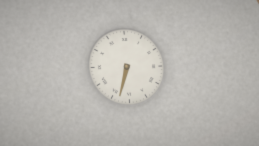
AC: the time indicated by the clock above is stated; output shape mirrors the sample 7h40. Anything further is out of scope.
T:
6h33
